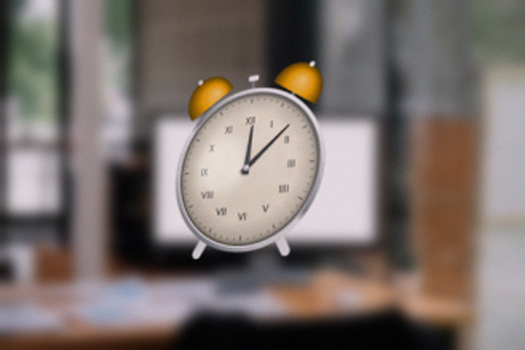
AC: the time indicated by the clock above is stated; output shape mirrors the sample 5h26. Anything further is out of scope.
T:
12h08
